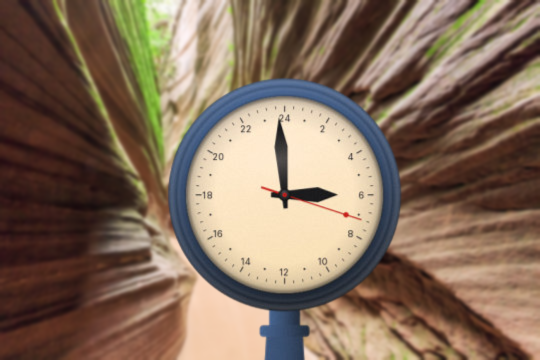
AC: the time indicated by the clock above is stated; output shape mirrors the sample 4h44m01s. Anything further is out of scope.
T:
5h59m18s
